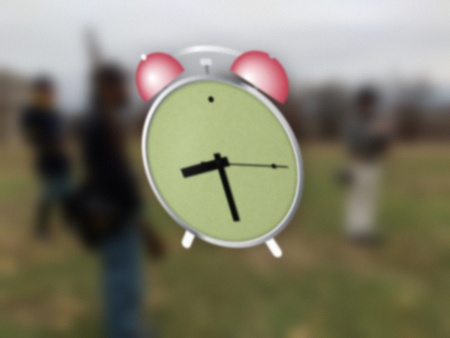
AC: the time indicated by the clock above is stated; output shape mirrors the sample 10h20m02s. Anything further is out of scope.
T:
8h28m15s
